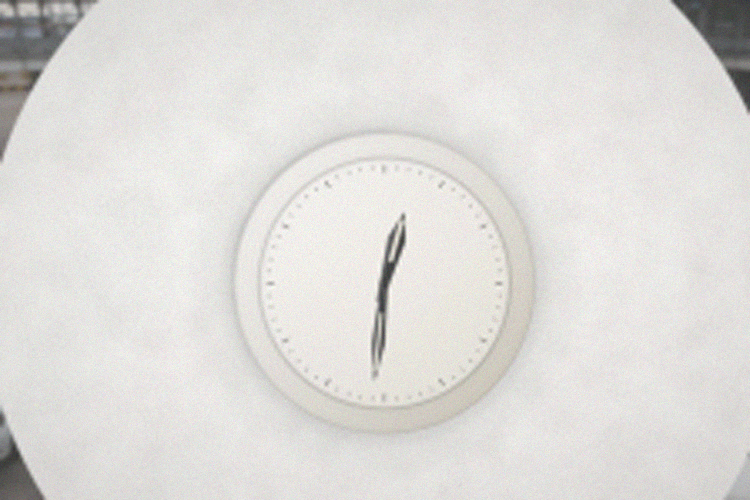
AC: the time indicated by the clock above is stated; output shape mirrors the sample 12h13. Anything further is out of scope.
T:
12h31
